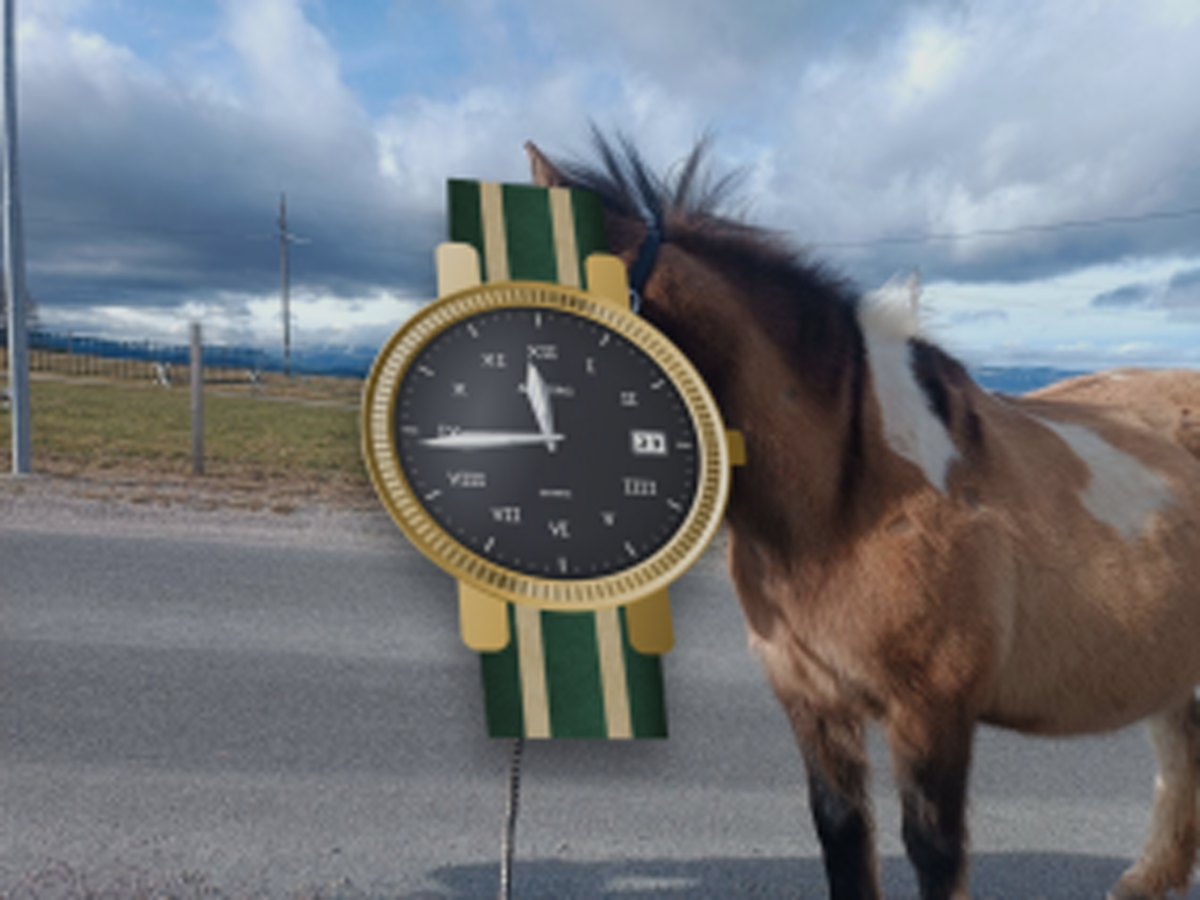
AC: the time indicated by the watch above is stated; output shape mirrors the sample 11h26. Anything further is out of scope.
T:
11h44
